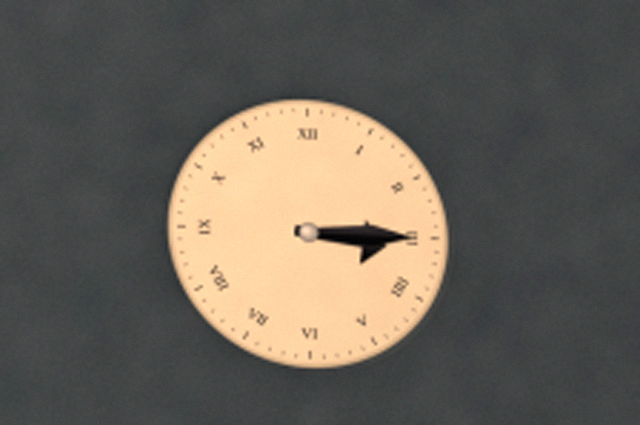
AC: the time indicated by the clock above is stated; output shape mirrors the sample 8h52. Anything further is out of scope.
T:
3h15
